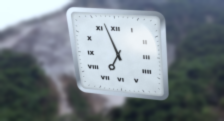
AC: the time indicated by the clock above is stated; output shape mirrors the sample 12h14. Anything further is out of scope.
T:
6h57
